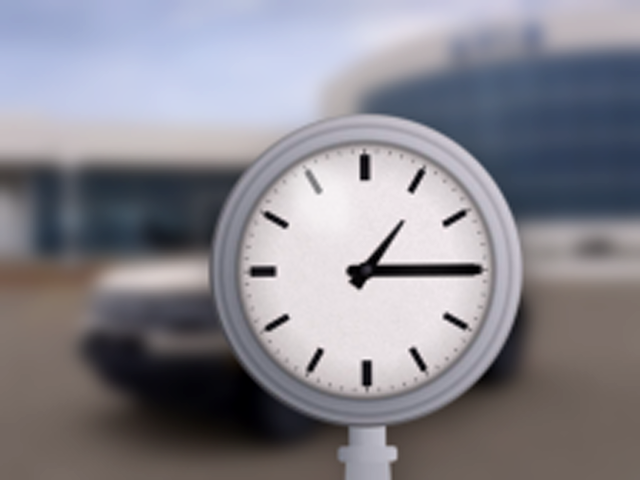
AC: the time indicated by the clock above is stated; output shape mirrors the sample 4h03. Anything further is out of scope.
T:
1h15
